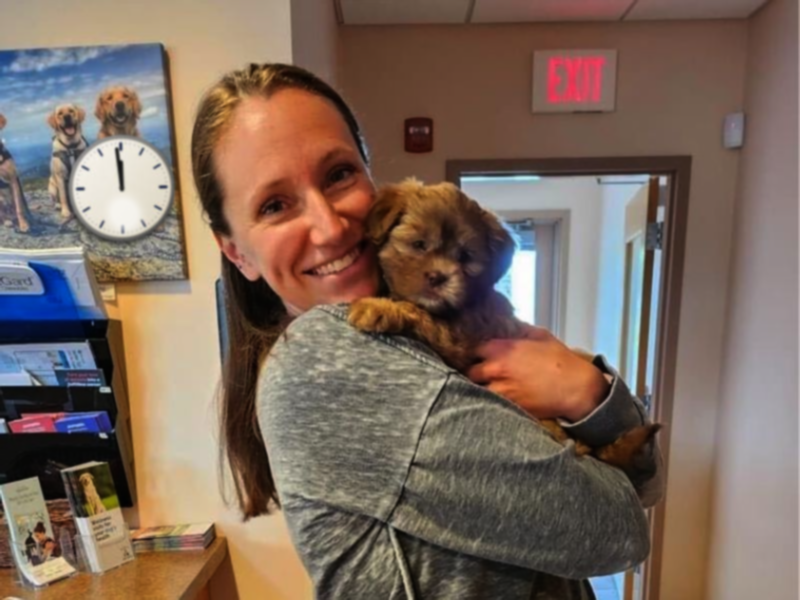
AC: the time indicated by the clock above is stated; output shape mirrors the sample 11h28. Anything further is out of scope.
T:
11h59
